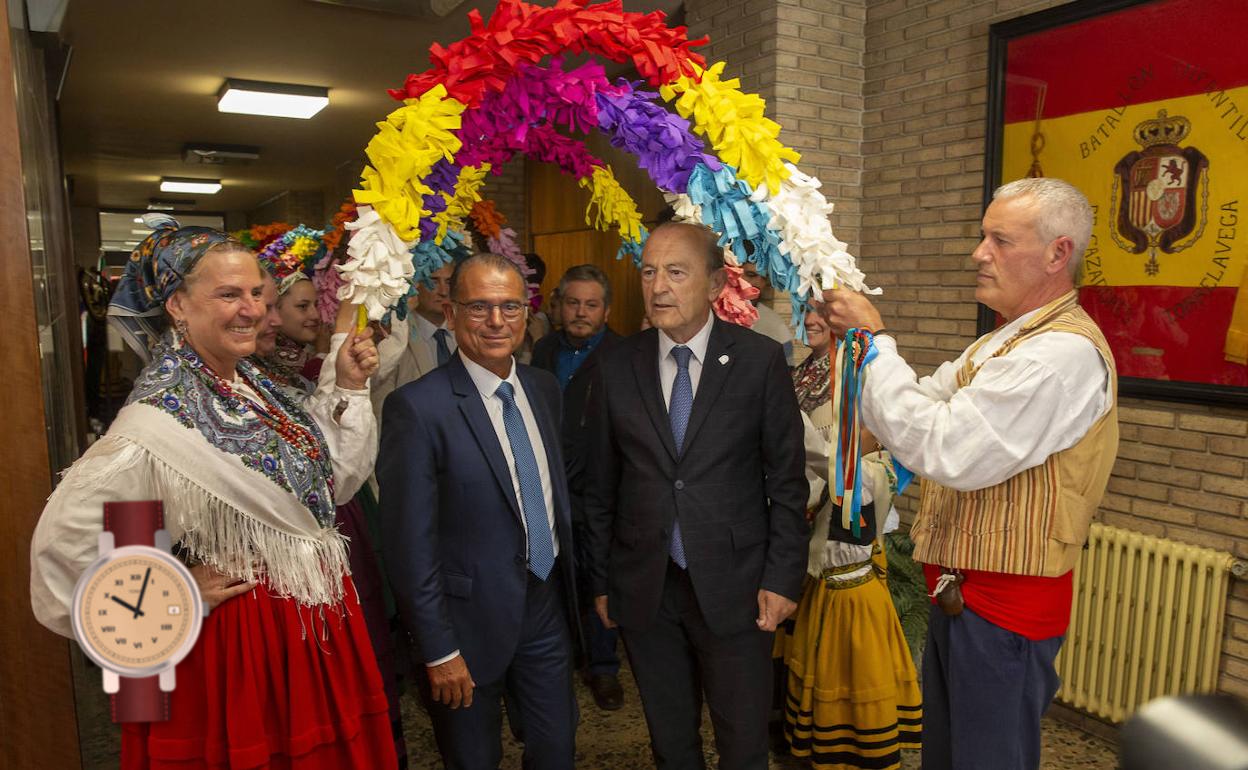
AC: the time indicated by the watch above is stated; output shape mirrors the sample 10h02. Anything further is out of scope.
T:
10h03
